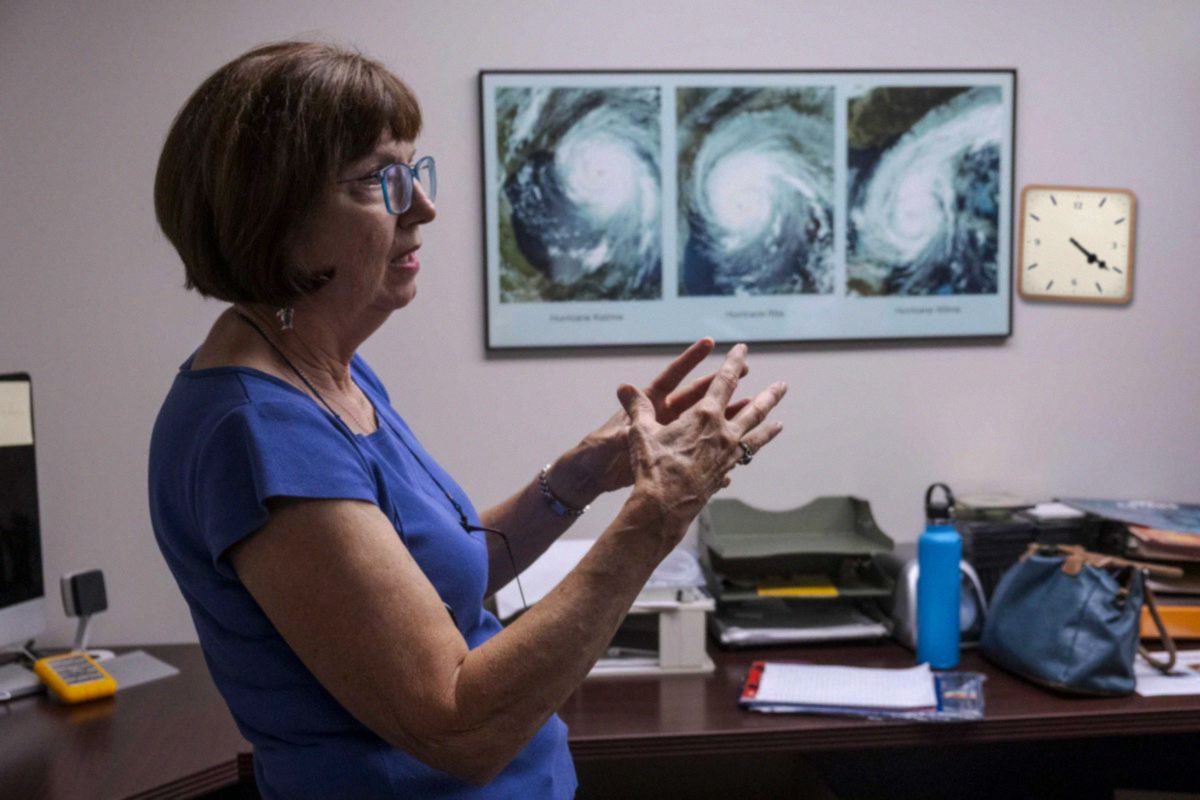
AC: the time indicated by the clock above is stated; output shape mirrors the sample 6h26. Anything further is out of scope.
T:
4h21
